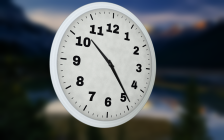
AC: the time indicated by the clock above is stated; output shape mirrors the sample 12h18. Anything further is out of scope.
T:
10h24
